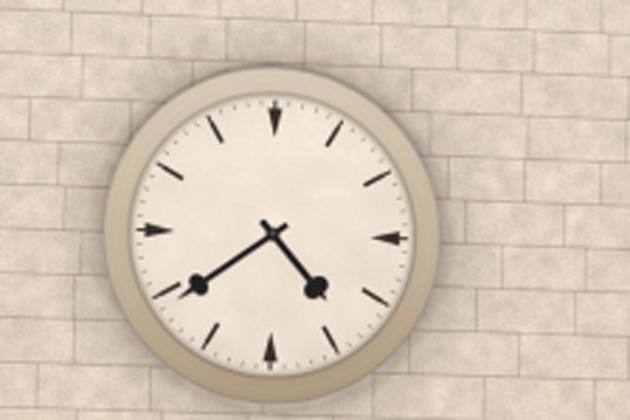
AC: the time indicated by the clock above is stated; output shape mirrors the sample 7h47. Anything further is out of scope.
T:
4h39
